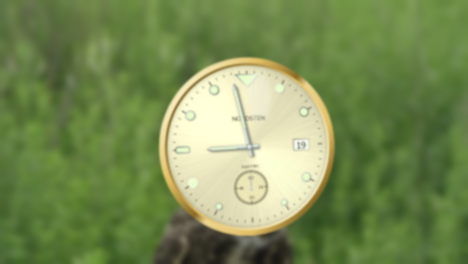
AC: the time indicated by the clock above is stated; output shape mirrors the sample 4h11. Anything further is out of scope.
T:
8h58
